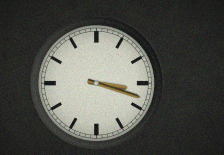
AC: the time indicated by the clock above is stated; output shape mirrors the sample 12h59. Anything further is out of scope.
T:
3h18
